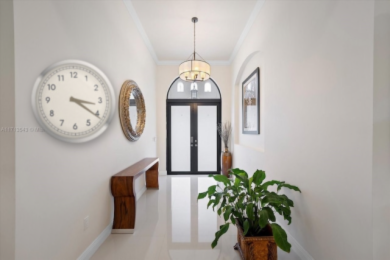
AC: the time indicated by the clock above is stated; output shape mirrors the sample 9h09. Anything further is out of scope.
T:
3h21
